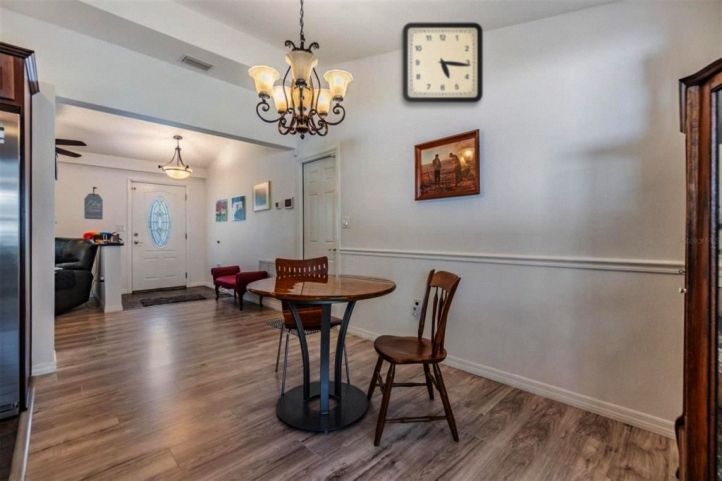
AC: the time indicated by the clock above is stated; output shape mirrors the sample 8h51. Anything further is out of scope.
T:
5h16
